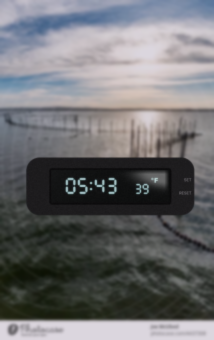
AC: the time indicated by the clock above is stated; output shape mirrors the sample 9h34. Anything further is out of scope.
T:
5h43
